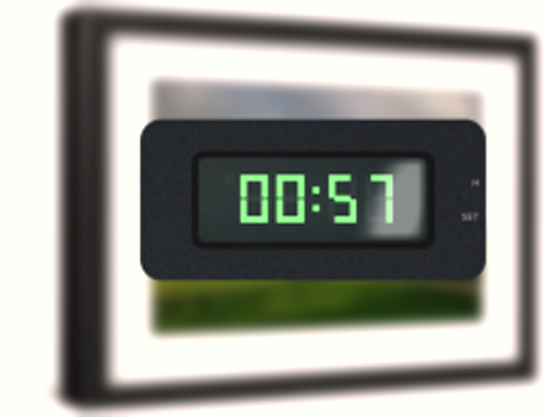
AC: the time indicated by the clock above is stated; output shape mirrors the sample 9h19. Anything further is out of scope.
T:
0h57
